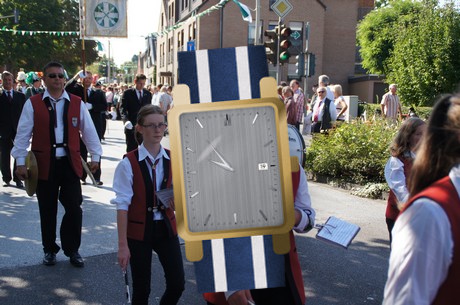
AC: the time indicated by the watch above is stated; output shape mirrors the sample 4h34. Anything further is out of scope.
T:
9h54
